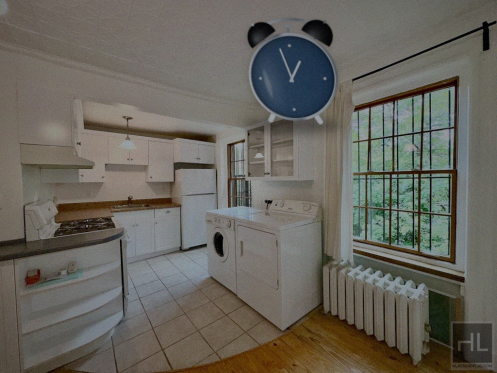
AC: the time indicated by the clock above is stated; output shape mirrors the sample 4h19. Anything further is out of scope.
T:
12h57
